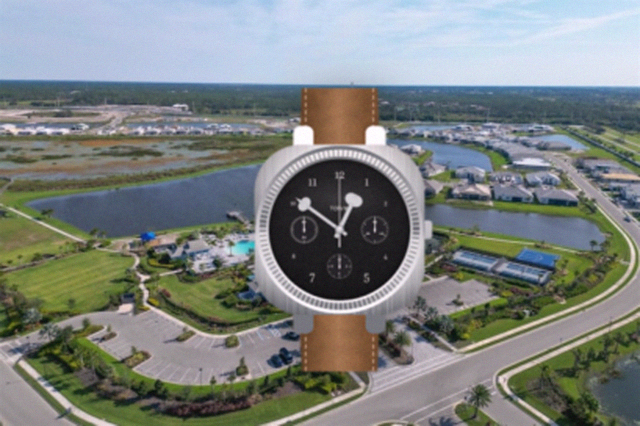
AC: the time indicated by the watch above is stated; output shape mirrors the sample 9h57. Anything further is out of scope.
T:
12h51
